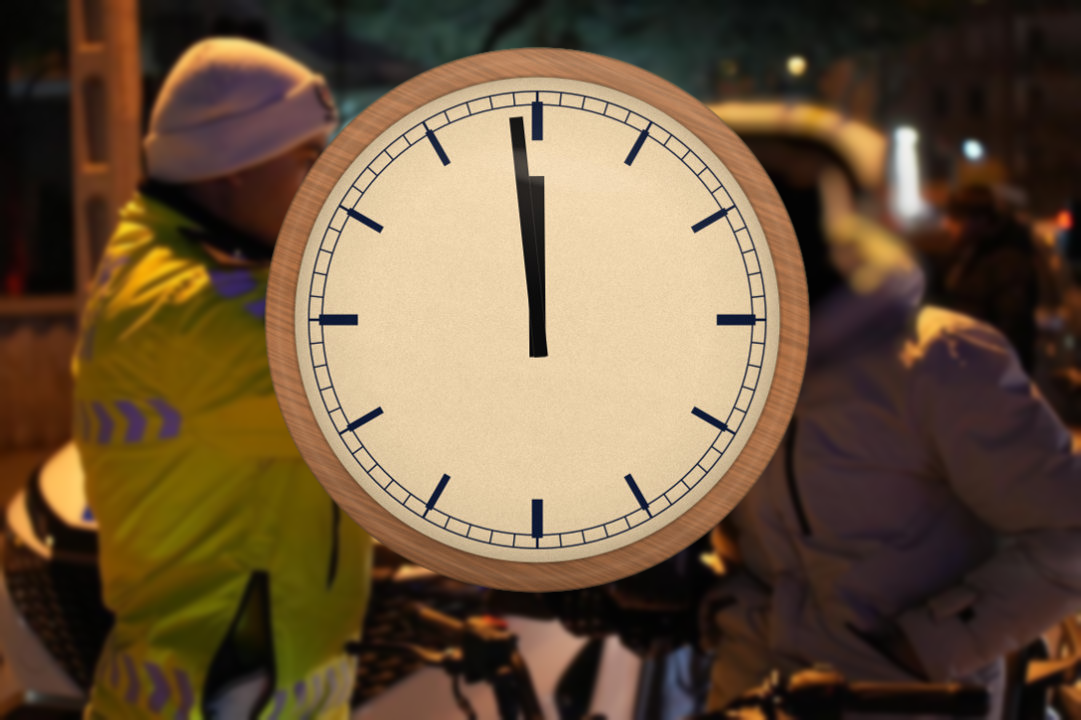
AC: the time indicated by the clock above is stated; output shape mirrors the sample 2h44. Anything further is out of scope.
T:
11h59
